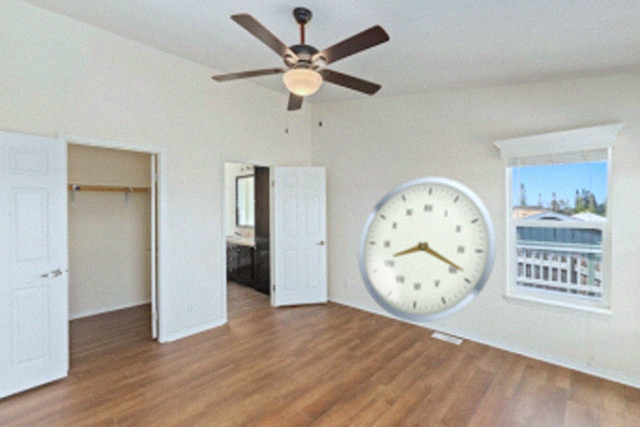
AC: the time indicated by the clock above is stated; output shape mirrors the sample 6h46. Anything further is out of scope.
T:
8h19
